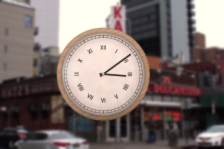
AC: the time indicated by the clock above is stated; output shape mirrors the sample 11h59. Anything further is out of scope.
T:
3h09
